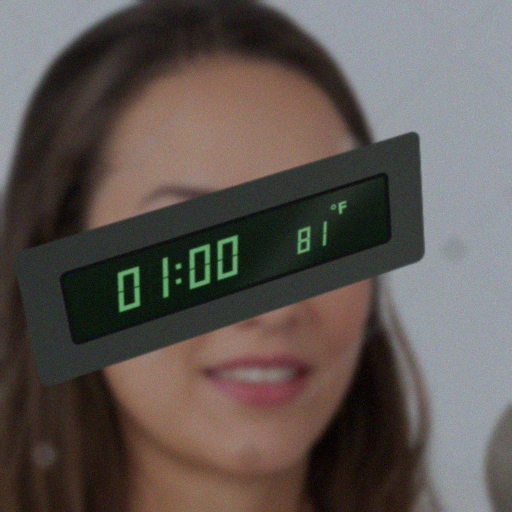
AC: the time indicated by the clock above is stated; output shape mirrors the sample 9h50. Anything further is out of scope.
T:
1h00
